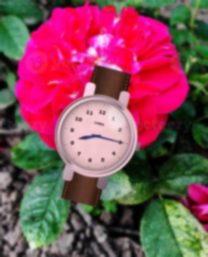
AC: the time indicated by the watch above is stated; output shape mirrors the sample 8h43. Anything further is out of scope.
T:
8h15
